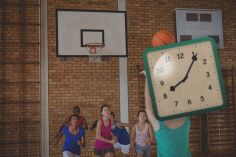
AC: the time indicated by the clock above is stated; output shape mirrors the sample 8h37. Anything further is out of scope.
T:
8h06
